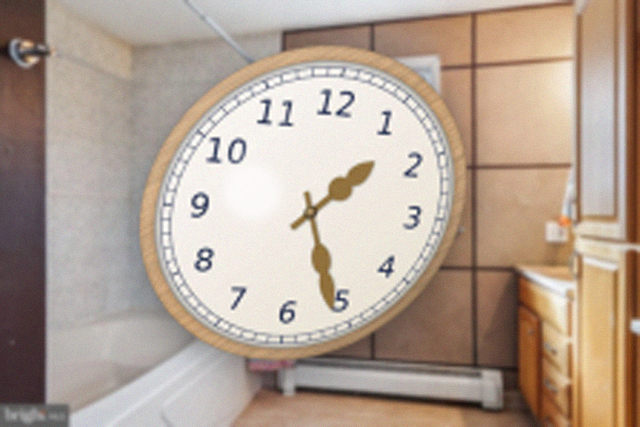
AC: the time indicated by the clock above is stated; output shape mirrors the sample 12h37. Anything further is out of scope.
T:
1h26
